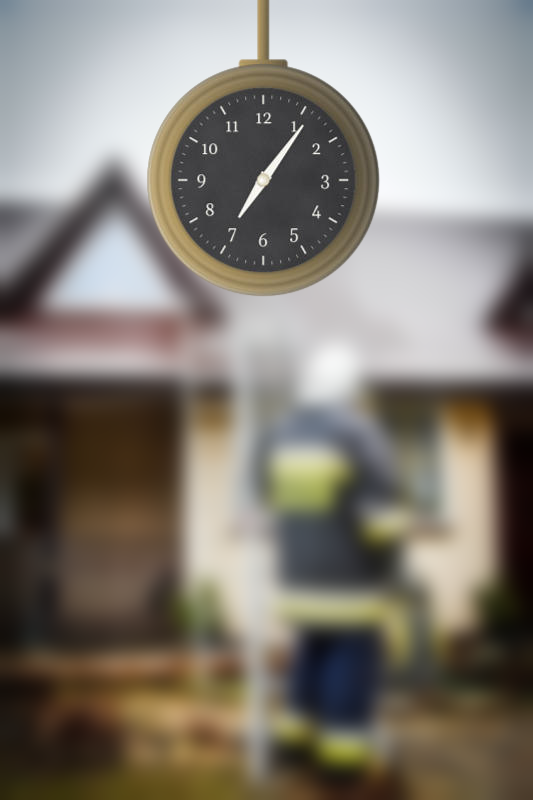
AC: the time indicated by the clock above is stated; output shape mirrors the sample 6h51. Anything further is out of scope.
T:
7h06
